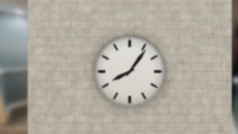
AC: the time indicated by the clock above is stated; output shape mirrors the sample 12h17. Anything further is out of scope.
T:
8h06
